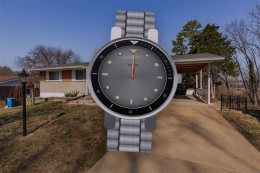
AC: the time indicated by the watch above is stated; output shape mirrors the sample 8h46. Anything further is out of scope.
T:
12h00
